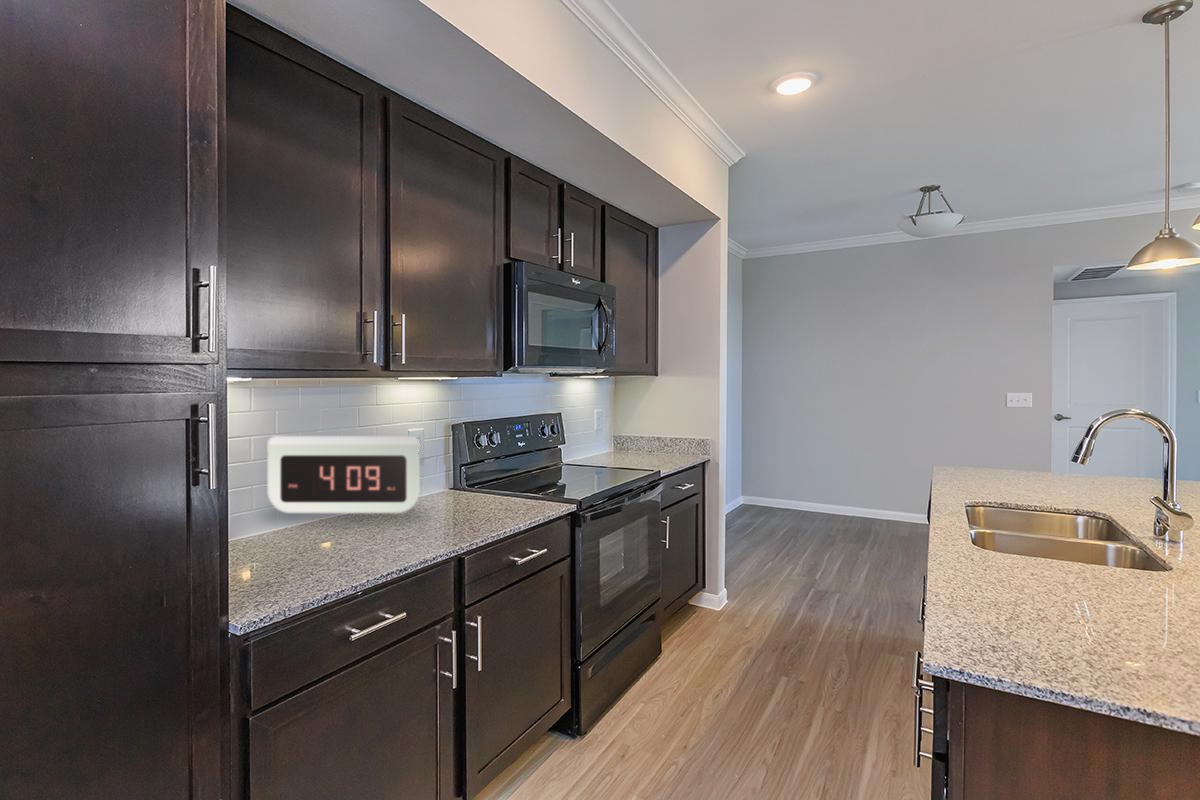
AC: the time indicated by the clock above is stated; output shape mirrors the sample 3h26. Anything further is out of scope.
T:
4h09
